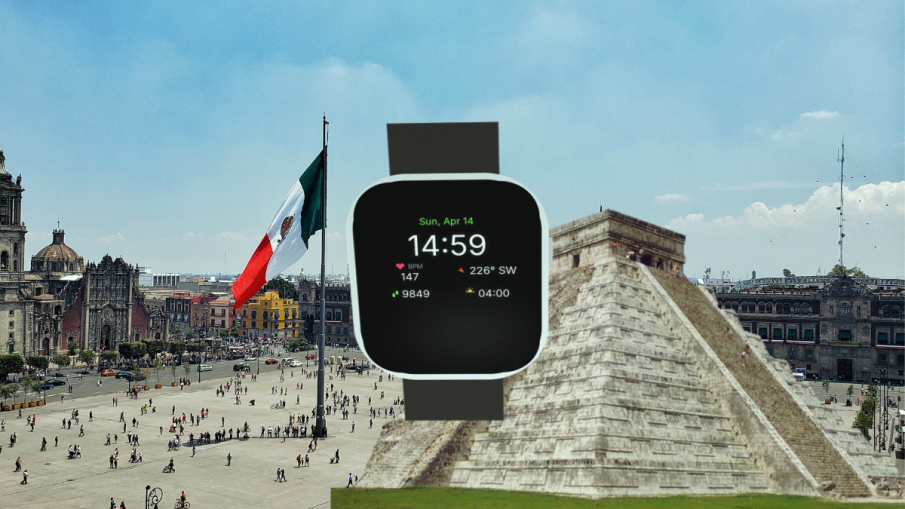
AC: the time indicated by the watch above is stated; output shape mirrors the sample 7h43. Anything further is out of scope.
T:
14h59
